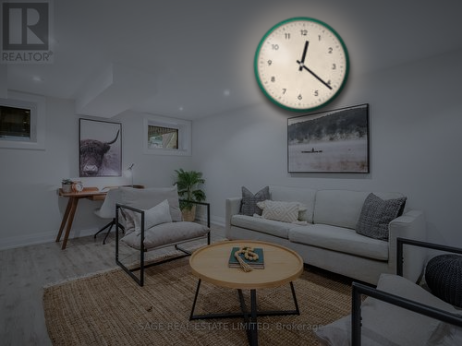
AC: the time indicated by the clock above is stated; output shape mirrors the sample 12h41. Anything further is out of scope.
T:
12h21
